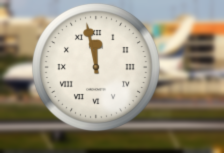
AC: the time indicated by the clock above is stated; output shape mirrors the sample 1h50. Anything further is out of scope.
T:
11h58
